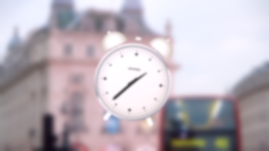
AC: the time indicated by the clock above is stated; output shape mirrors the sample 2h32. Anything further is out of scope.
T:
1h37
